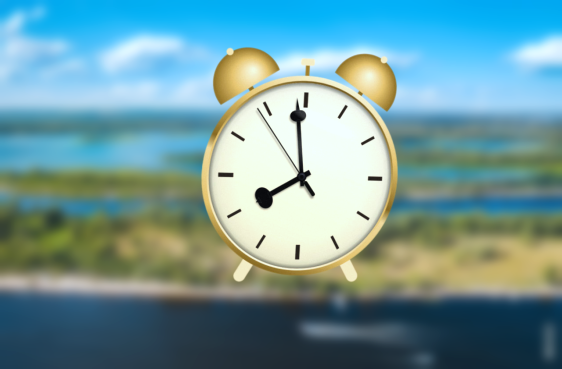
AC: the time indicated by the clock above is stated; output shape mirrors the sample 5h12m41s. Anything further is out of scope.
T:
7h58m54s
